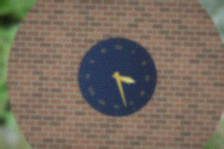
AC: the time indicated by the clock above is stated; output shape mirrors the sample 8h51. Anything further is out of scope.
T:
3h27
